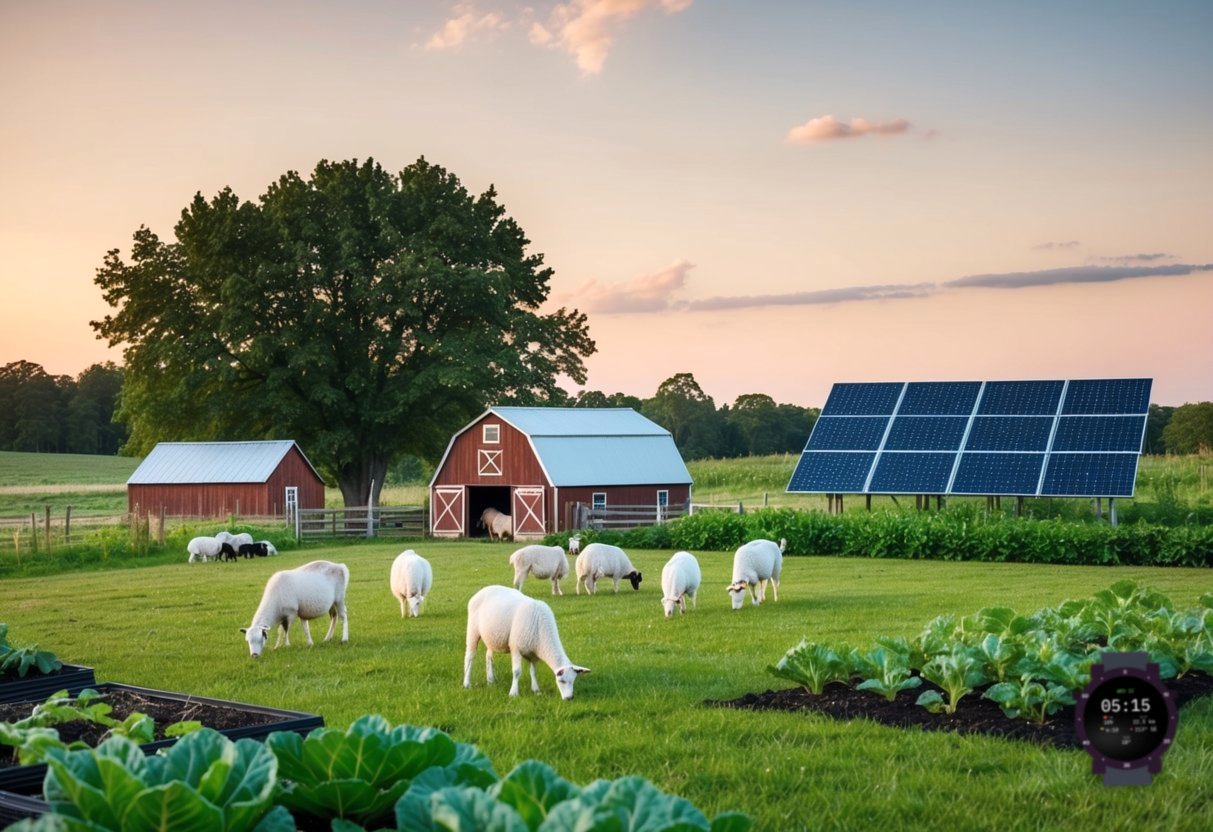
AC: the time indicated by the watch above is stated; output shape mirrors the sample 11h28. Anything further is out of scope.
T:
5h15
